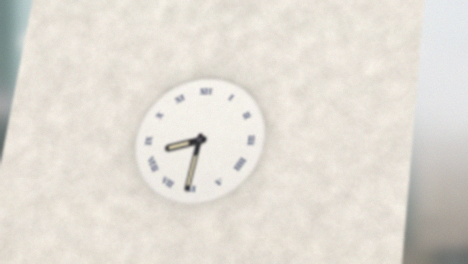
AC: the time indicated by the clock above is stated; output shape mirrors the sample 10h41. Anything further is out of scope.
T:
8h31
